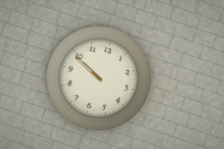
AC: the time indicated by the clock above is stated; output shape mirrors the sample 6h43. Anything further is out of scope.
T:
9h49
